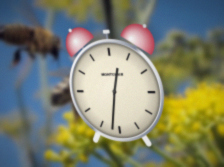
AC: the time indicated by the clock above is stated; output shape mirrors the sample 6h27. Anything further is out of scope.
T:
12h32
